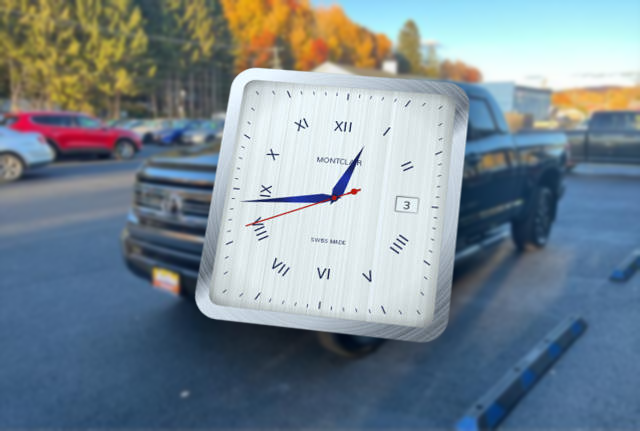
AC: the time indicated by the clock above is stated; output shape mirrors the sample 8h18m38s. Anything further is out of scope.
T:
12h43m41s
